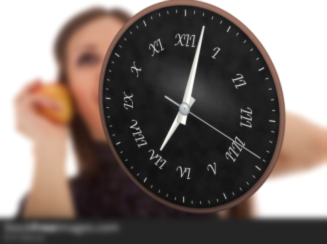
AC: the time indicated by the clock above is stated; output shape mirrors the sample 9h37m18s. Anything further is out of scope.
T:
7h02m19s
